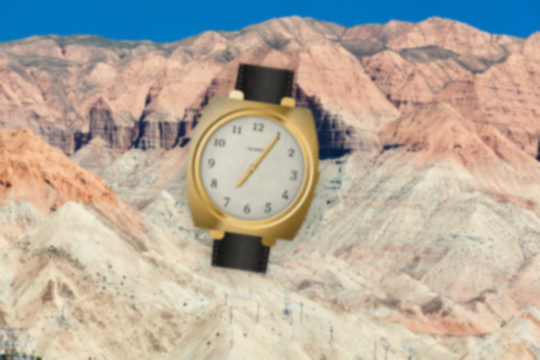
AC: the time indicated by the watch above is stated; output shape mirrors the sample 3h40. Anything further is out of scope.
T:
7h05
